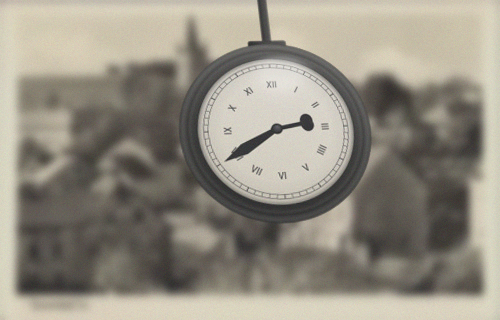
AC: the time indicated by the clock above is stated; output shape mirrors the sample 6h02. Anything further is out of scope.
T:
2h40
